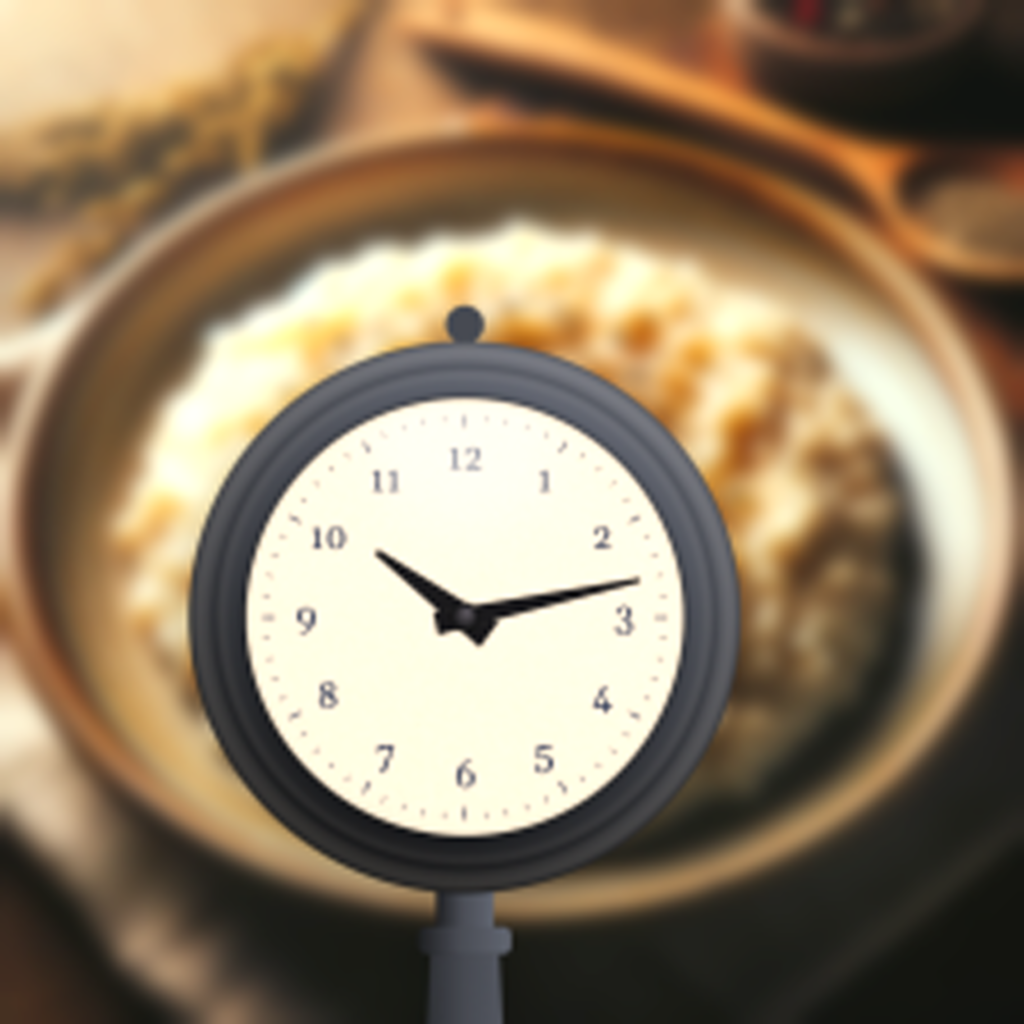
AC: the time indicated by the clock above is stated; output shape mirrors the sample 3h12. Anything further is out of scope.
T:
10h13
